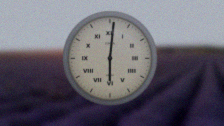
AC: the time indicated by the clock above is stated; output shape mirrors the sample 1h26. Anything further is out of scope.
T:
6h01
